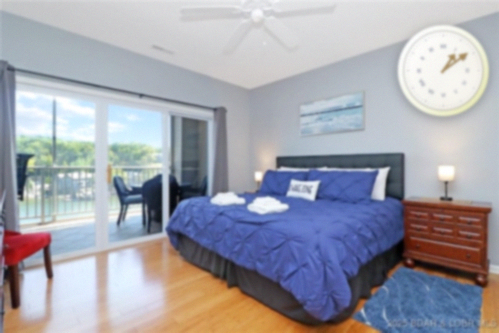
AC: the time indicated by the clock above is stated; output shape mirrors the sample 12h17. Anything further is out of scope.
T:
1h09
